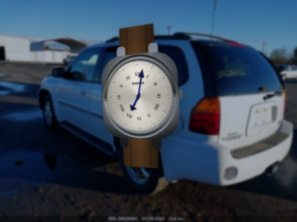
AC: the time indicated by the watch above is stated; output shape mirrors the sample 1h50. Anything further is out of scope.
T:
7h02
